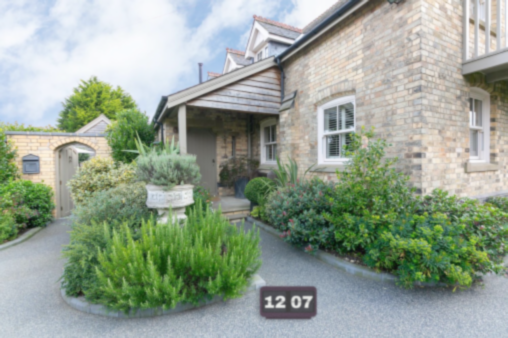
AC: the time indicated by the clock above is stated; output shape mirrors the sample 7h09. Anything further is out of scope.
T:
12h07
